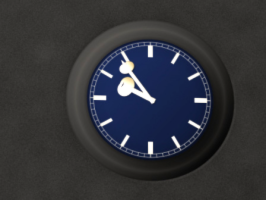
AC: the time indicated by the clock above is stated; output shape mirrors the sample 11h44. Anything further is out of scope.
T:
9h54
